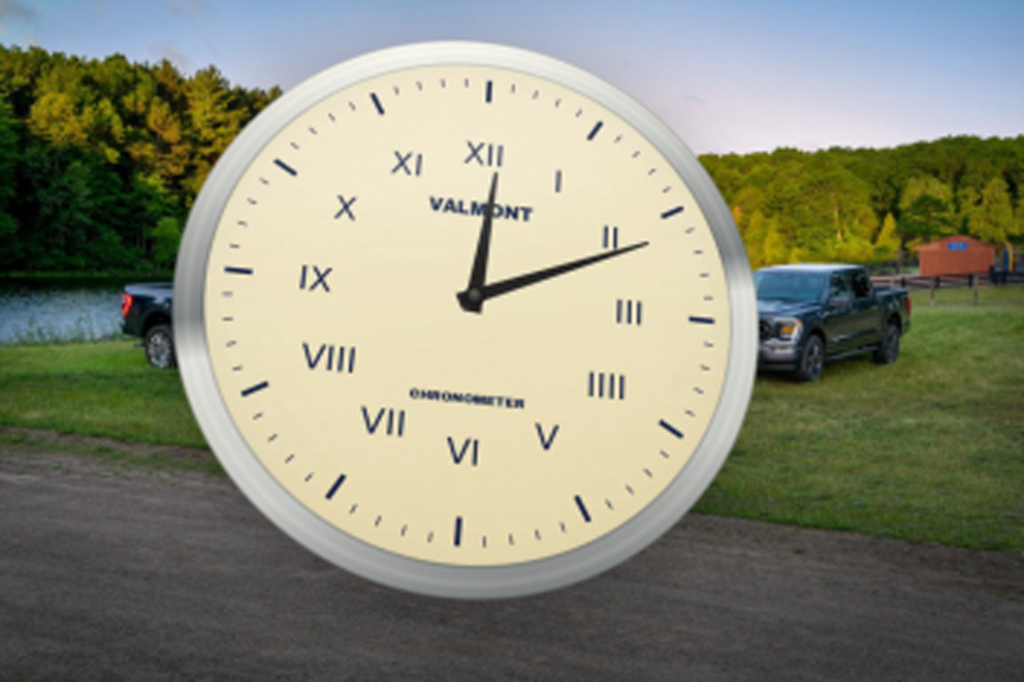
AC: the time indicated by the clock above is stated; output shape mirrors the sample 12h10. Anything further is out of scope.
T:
12h11
